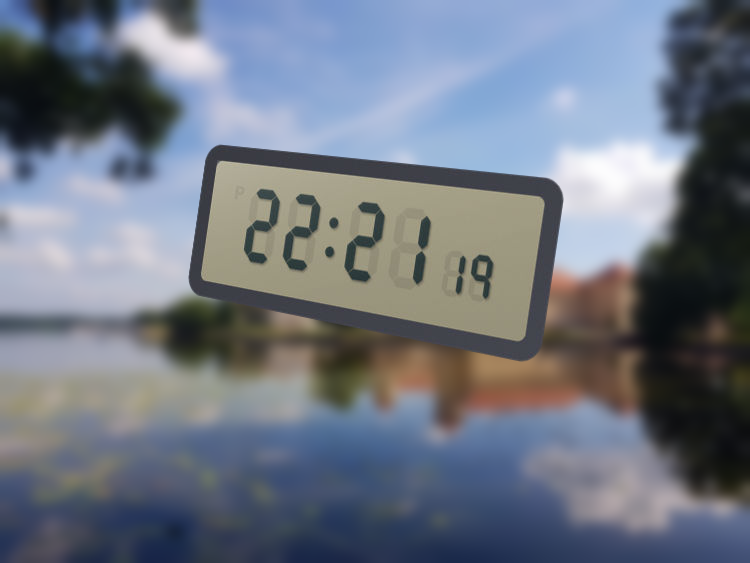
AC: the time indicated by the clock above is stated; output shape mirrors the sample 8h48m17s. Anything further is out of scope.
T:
22h21m19s
